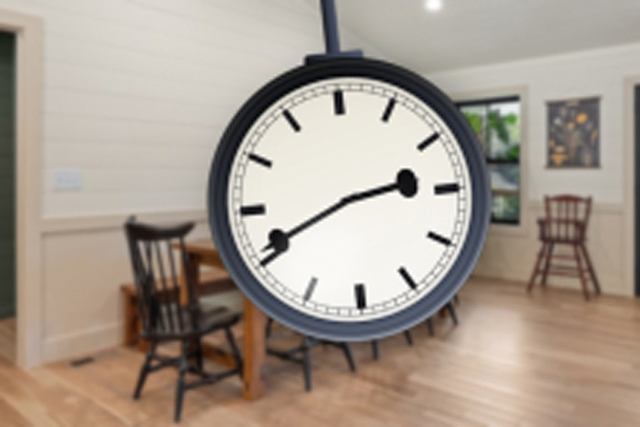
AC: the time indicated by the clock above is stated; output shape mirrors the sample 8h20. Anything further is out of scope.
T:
2h41
